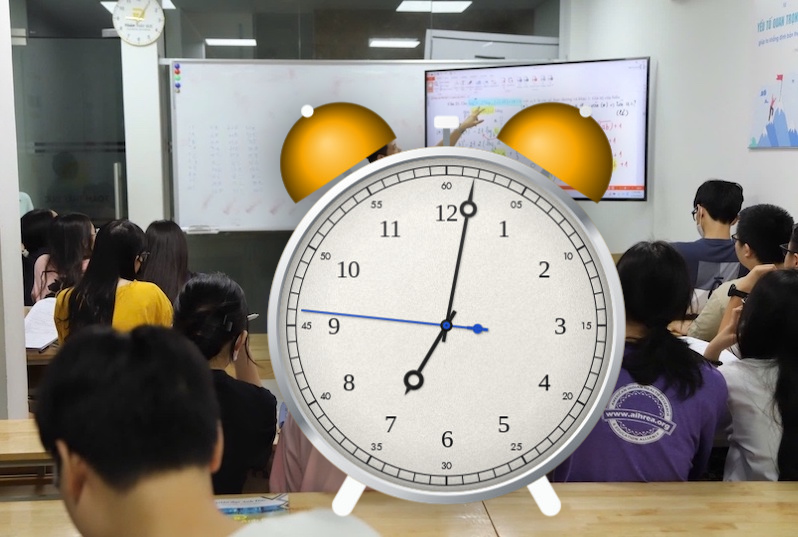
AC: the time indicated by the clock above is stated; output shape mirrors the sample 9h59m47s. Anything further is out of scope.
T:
7h01m46s
